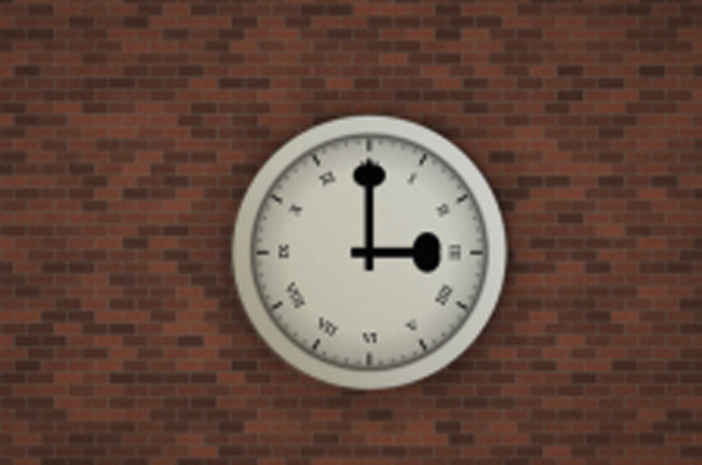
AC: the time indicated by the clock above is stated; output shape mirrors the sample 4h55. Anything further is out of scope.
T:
3h00
